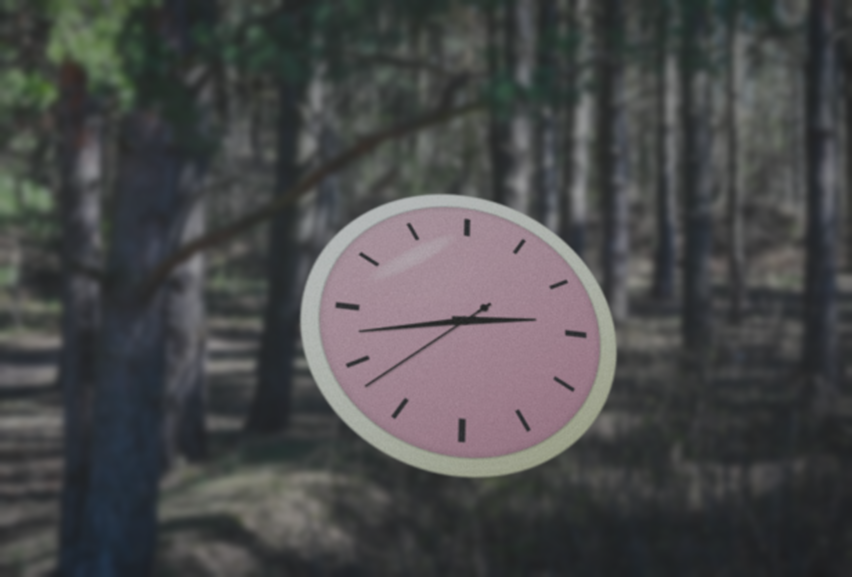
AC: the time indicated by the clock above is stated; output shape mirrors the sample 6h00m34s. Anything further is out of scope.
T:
2h42m38s
